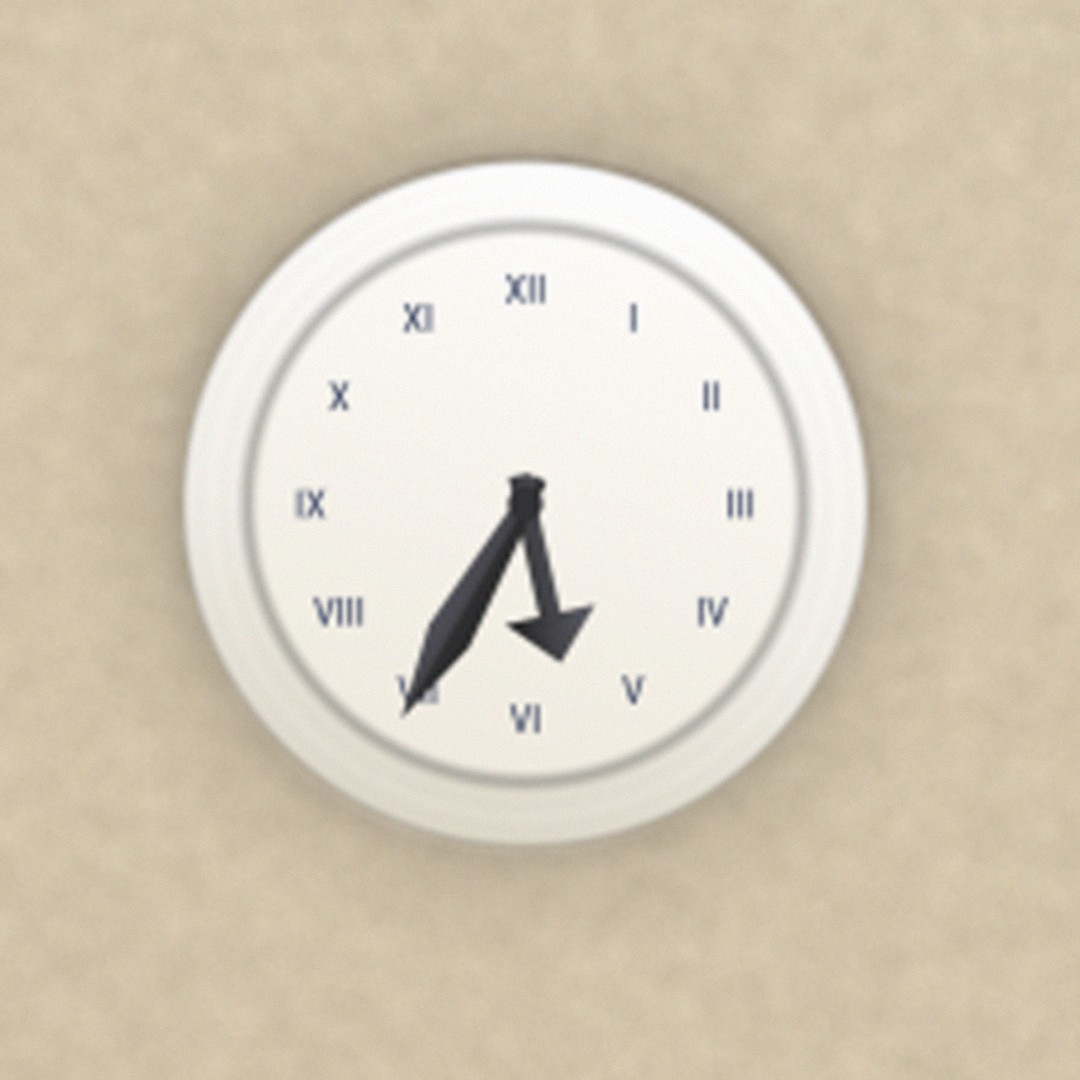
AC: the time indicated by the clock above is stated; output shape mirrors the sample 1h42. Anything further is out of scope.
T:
5h35
